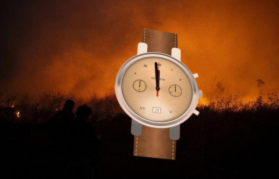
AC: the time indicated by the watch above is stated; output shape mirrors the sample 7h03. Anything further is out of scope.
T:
11h59
